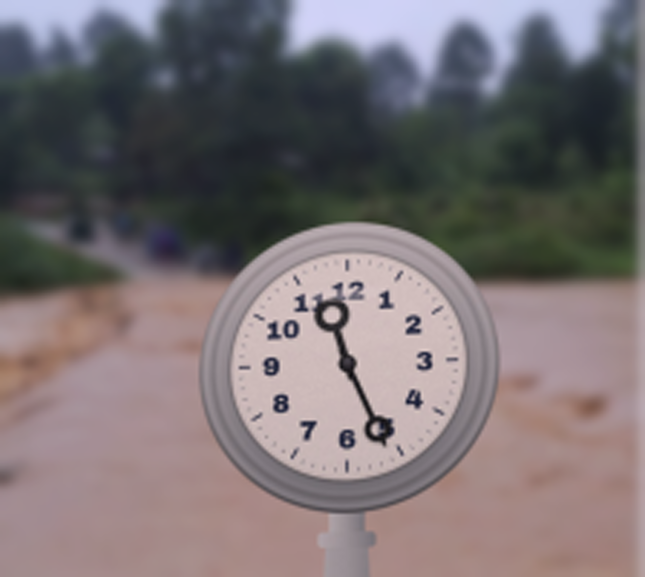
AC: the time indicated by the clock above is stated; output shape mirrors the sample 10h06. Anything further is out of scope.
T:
11h26
